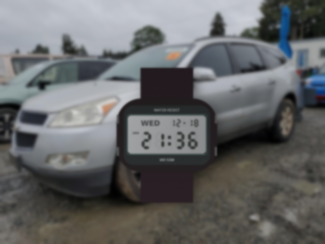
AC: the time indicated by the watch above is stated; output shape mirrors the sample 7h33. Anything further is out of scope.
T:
21h36
